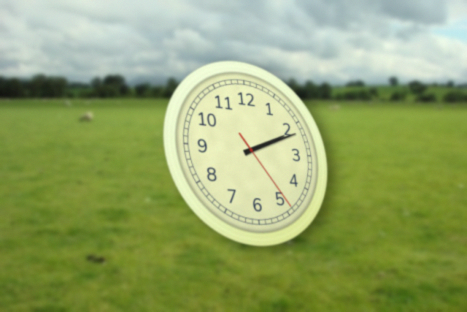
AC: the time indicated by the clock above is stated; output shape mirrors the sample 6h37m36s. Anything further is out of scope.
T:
2h11m24s
